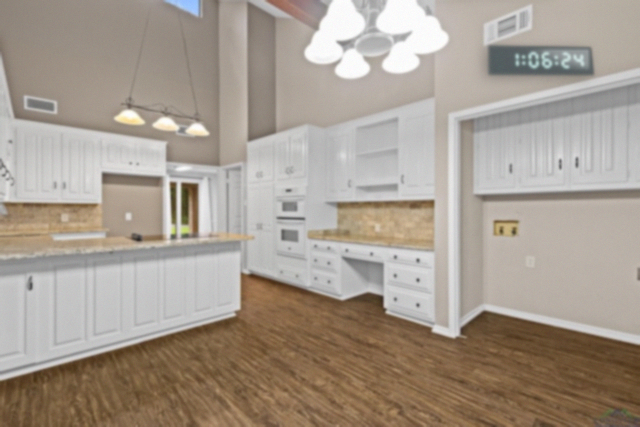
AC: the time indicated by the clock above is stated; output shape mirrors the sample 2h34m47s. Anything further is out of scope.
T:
1h06m24s
